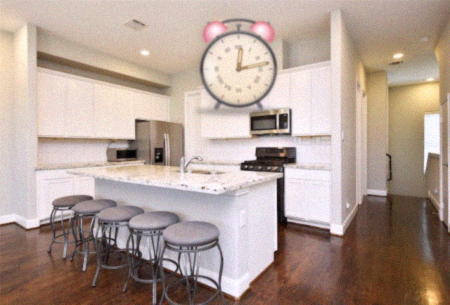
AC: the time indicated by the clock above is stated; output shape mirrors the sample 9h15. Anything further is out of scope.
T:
12h13
